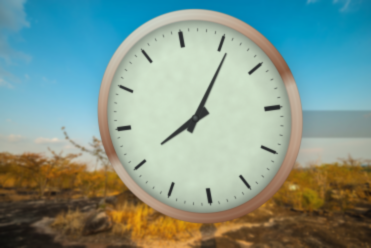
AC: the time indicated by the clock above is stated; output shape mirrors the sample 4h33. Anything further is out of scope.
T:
8h06
